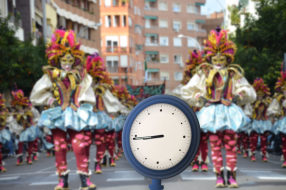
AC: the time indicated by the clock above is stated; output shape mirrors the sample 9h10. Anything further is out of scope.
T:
8h44
